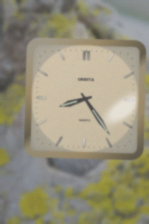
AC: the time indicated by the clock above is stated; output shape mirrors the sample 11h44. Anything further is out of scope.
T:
8h24
